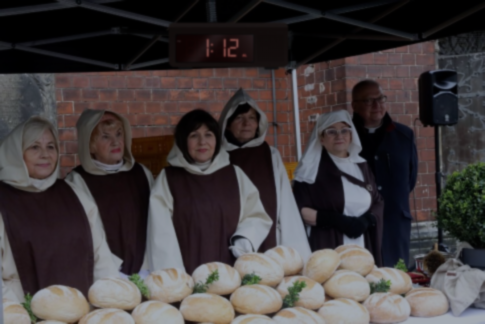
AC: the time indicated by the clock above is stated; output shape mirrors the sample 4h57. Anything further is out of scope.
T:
1h12
